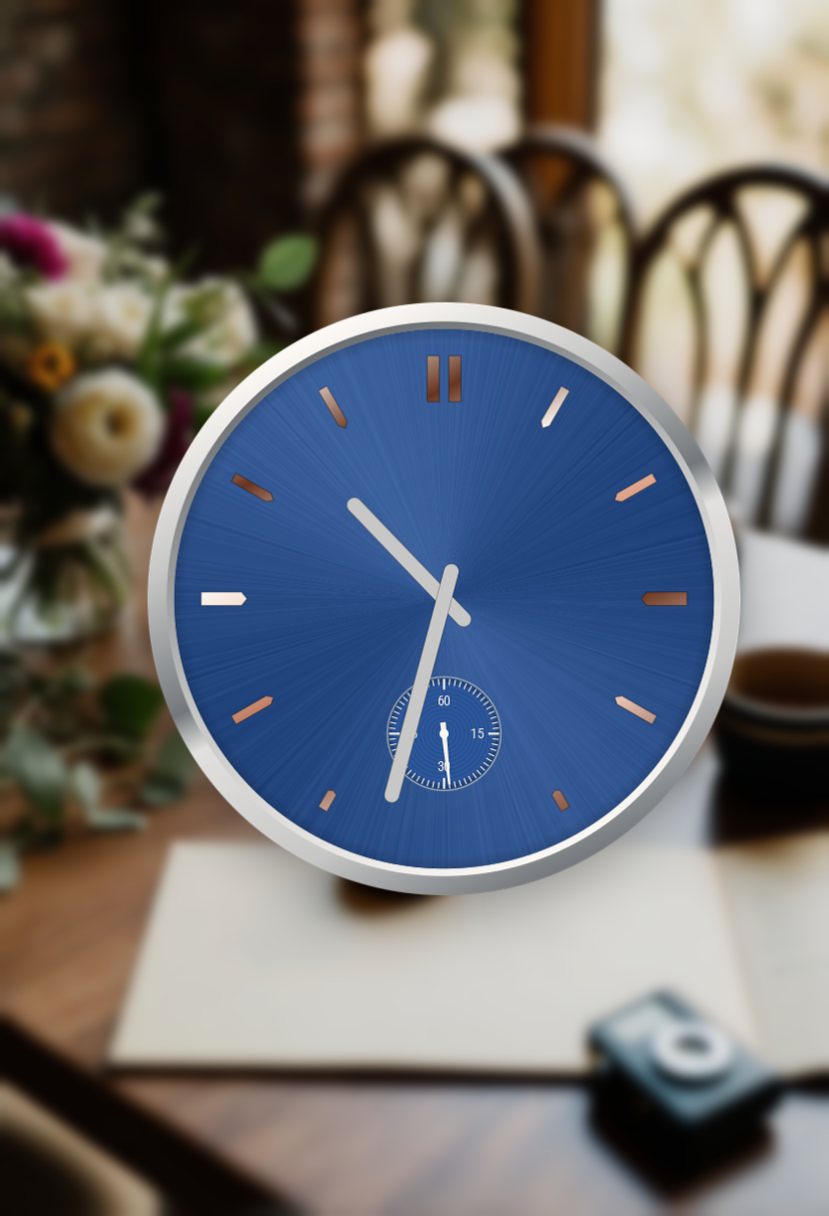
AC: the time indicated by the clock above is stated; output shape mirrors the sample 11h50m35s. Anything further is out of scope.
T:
10h32m29s
